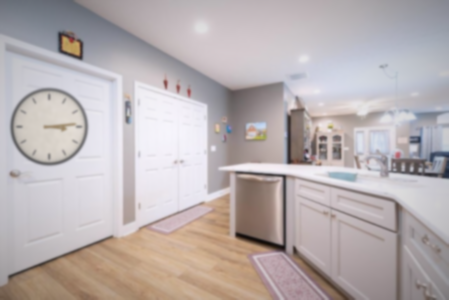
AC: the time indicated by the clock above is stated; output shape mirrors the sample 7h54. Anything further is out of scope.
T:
3h14
